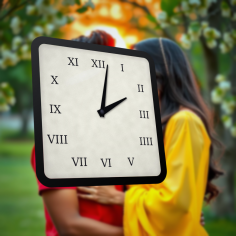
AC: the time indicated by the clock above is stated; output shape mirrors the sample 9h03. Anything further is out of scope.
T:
2h02
